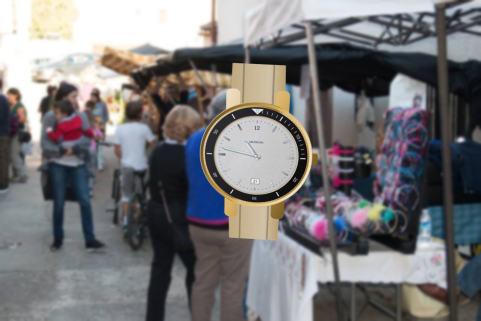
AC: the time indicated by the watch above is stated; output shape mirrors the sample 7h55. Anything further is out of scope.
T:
10h47
